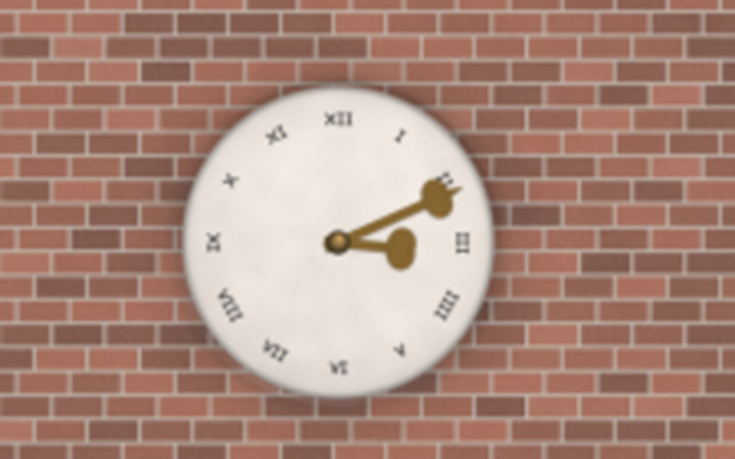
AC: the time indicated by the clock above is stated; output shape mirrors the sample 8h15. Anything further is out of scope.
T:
3h11
